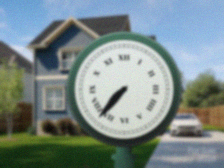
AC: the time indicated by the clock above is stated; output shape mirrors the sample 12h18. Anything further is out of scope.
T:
7h37
